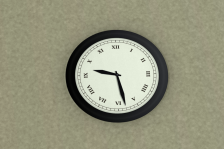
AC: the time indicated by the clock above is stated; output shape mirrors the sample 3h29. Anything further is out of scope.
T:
9h28
